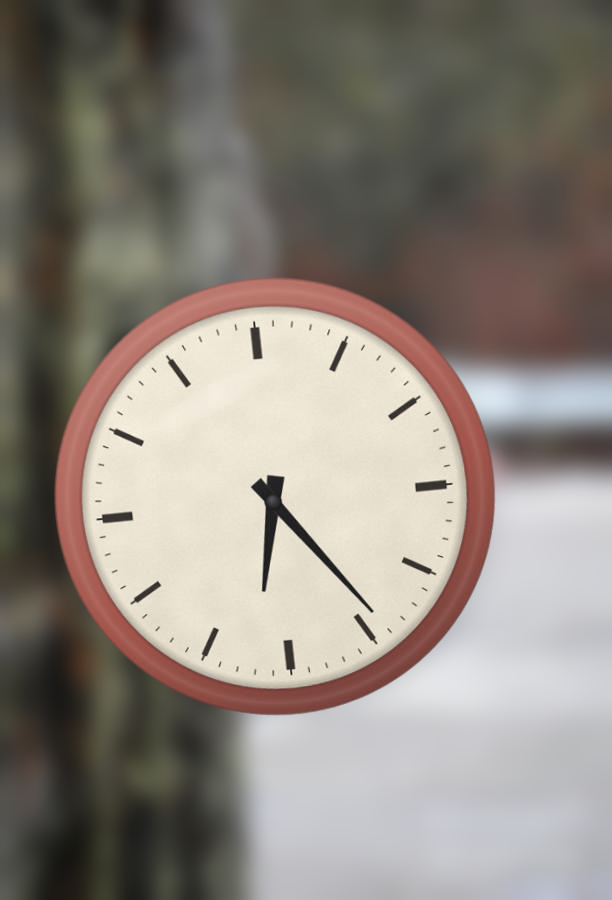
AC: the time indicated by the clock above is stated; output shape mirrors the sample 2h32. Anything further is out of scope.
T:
6h24
